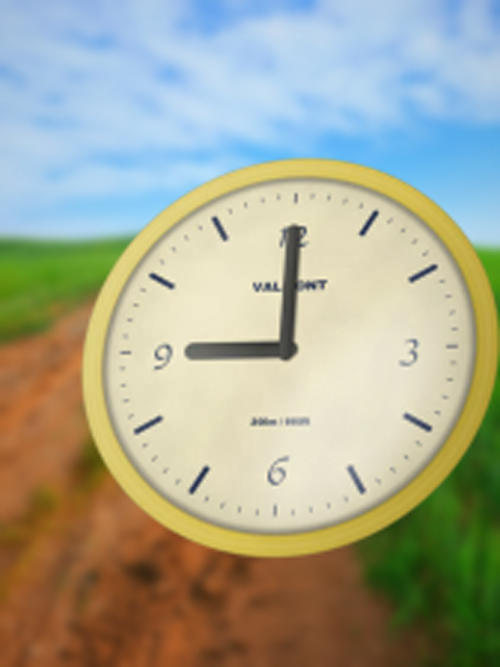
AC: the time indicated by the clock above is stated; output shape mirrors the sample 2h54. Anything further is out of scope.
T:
9h00
